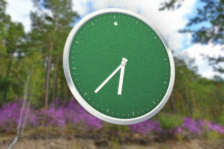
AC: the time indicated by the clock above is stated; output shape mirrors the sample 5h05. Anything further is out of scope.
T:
6h39
